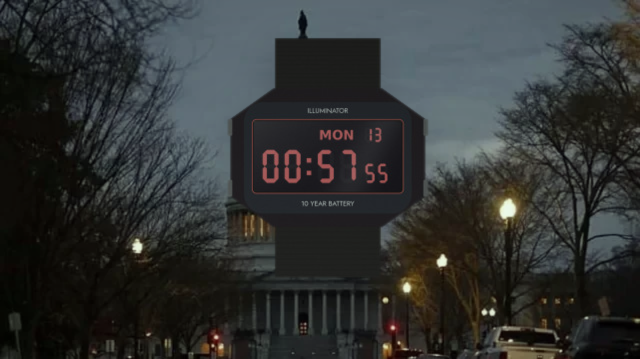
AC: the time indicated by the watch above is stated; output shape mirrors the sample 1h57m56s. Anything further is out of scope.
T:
0h57m55s
